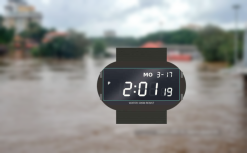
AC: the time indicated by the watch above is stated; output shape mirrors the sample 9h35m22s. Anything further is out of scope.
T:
2h01m19s
